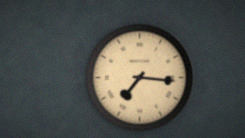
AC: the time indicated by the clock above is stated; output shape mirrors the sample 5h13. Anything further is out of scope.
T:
7h16
